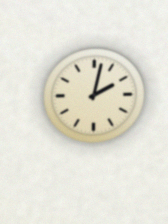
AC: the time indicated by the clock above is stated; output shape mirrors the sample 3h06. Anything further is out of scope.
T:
2h02
